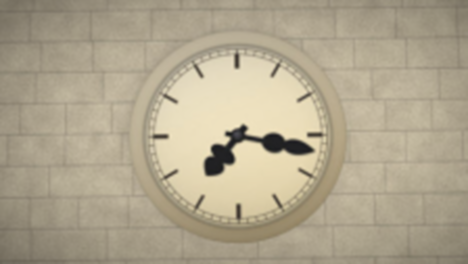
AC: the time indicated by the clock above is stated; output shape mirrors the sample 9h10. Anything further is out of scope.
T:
7h17
